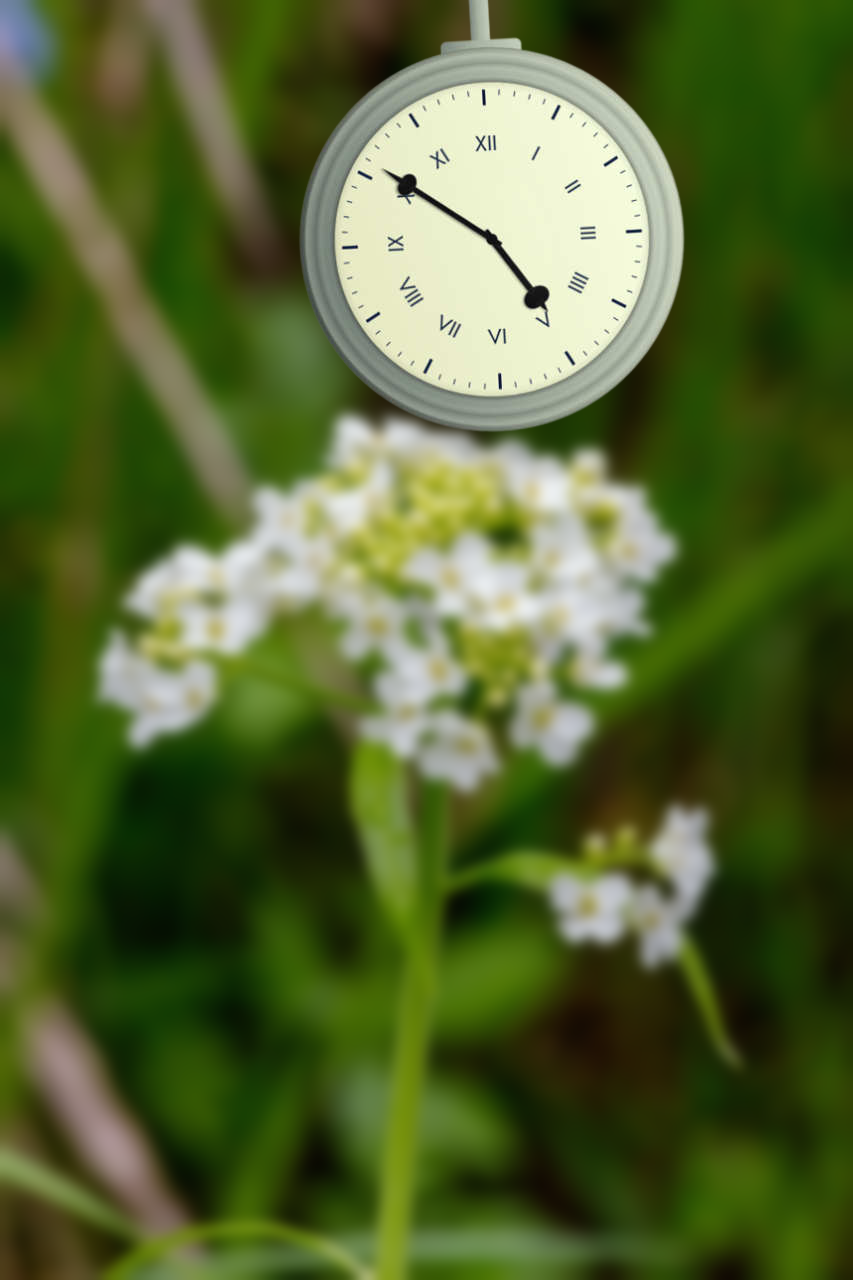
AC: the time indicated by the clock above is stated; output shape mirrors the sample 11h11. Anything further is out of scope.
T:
4h51
